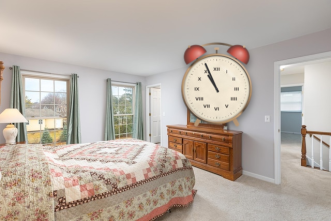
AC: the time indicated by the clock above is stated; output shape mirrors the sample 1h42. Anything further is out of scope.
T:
10h56
